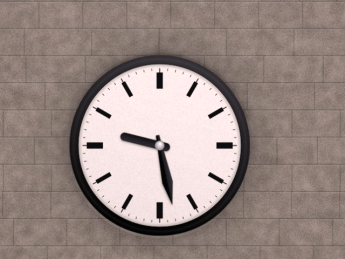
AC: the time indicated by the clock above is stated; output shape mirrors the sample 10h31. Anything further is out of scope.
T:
9h28
